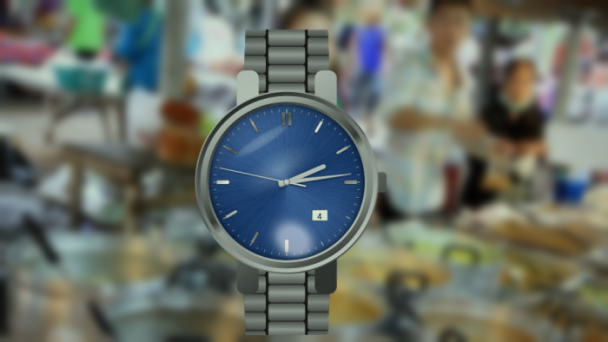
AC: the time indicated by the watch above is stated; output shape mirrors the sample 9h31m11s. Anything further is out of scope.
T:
2h13m47s
